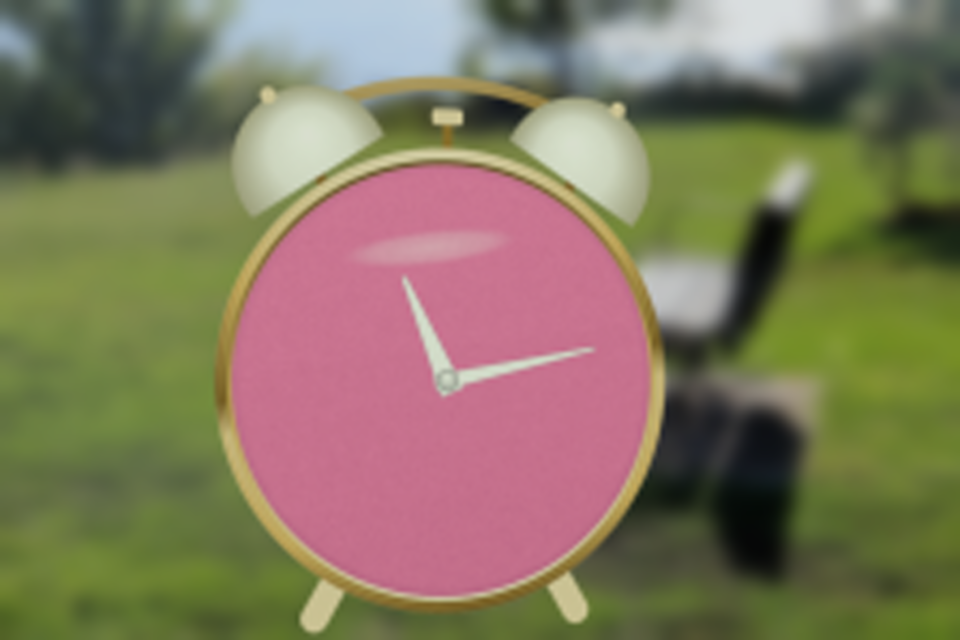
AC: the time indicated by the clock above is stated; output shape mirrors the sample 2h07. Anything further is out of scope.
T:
11h13
